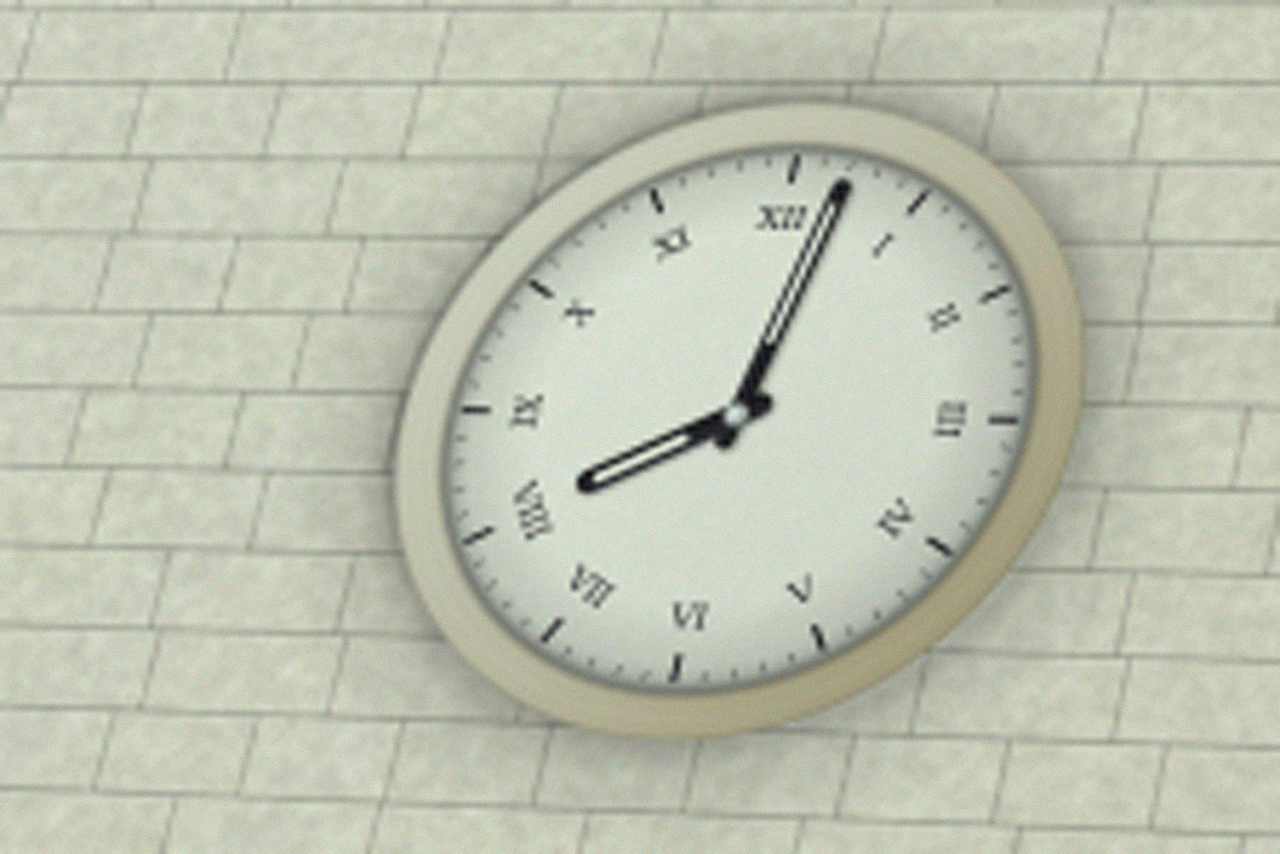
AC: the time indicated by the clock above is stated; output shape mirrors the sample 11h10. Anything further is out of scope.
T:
8h02
